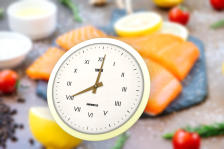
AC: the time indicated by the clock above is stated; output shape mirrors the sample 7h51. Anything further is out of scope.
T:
8h01
